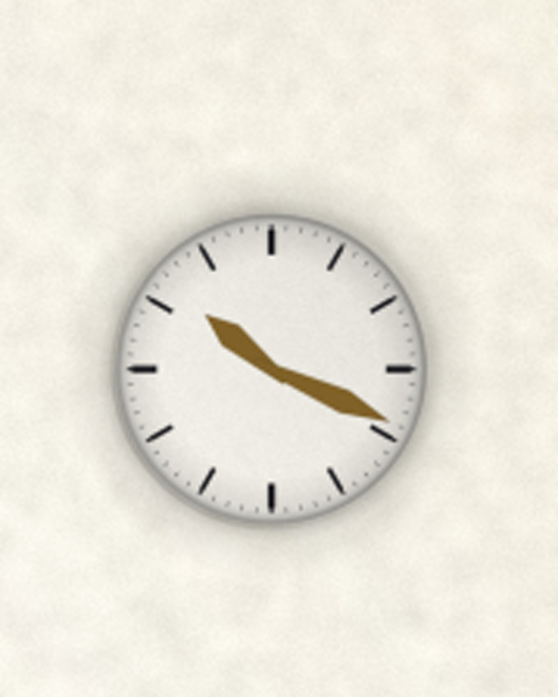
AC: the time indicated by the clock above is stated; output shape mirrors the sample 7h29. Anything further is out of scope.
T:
10h19
